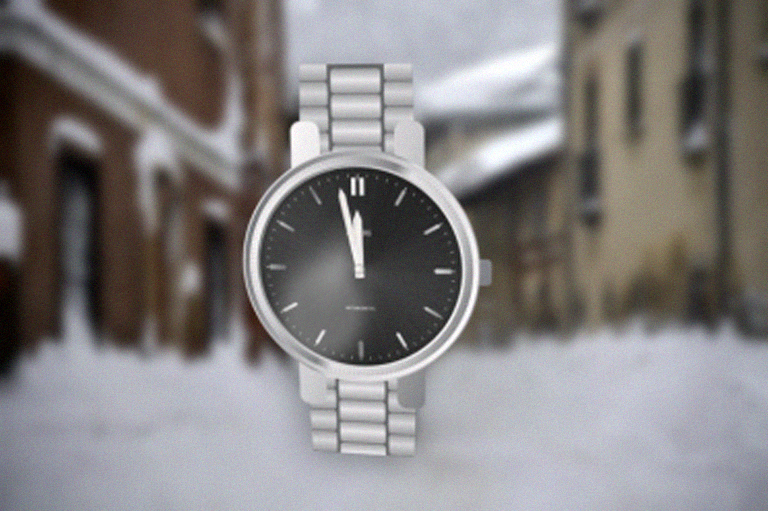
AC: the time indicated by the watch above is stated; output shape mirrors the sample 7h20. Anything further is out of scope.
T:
11h58
